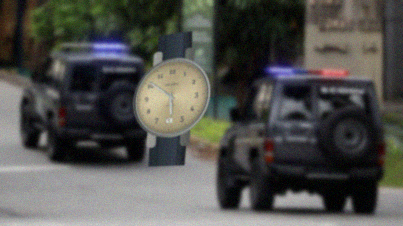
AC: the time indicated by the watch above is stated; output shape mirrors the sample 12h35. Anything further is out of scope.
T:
5h51
